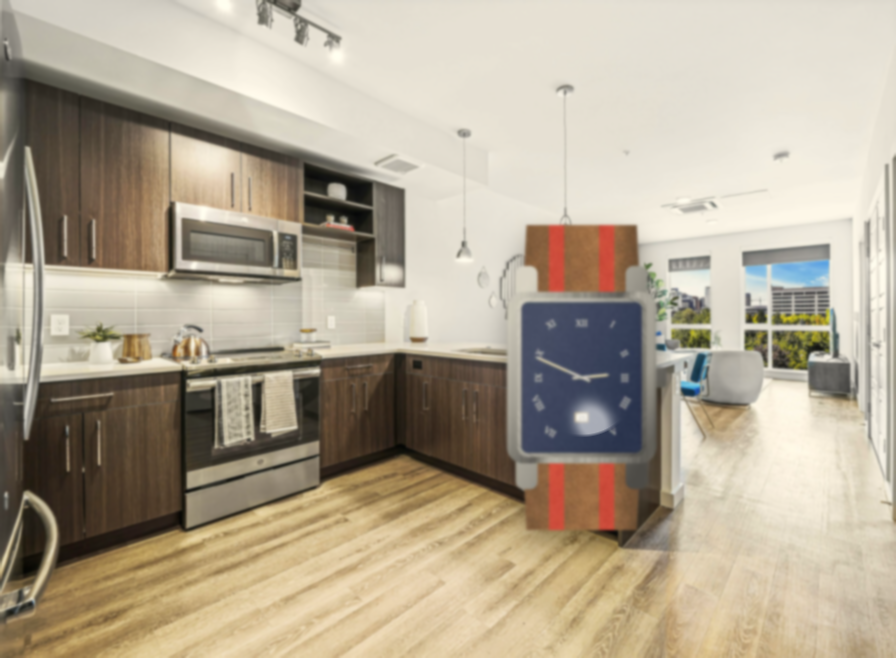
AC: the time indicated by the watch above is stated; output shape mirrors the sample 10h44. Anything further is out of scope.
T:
2h49
